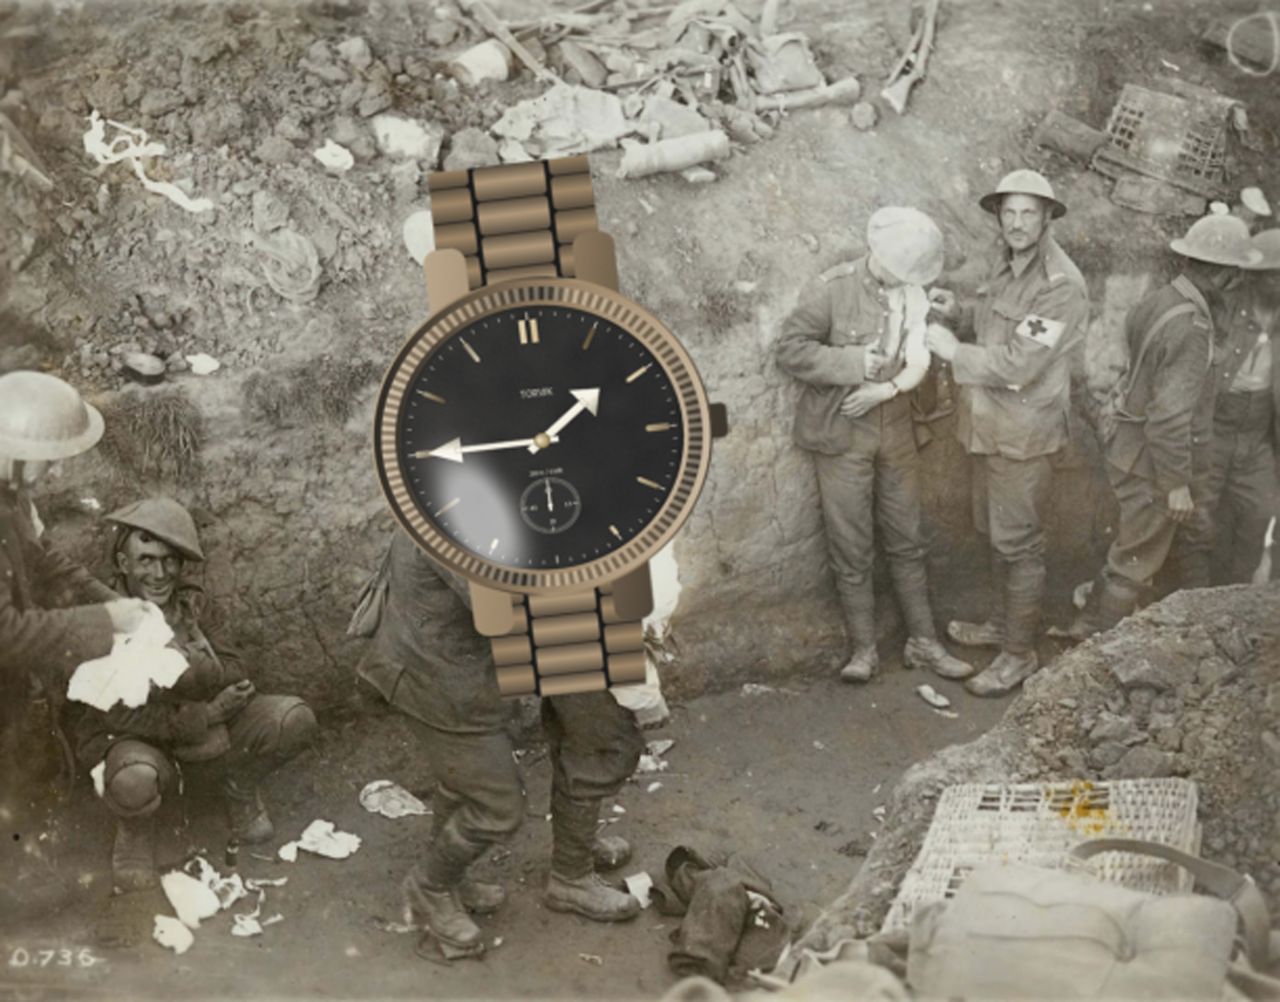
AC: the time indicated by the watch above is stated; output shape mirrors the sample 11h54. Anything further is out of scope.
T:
1h45
